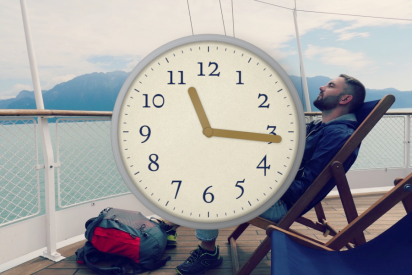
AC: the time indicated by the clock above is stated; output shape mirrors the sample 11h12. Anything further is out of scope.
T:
11h16
